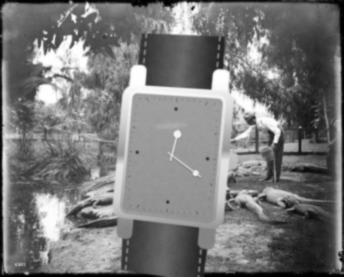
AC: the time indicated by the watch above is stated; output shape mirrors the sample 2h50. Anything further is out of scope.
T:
12h20
